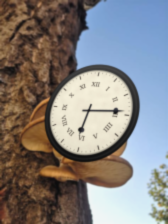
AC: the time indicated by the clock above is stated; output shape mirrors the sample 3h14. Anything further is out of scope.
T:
6h14
